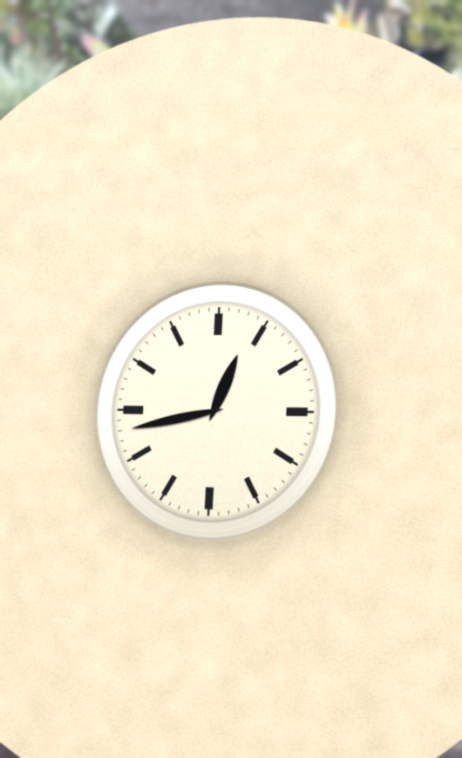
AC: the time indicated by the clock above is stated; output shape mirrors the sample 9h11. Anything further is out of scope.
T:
12h43
